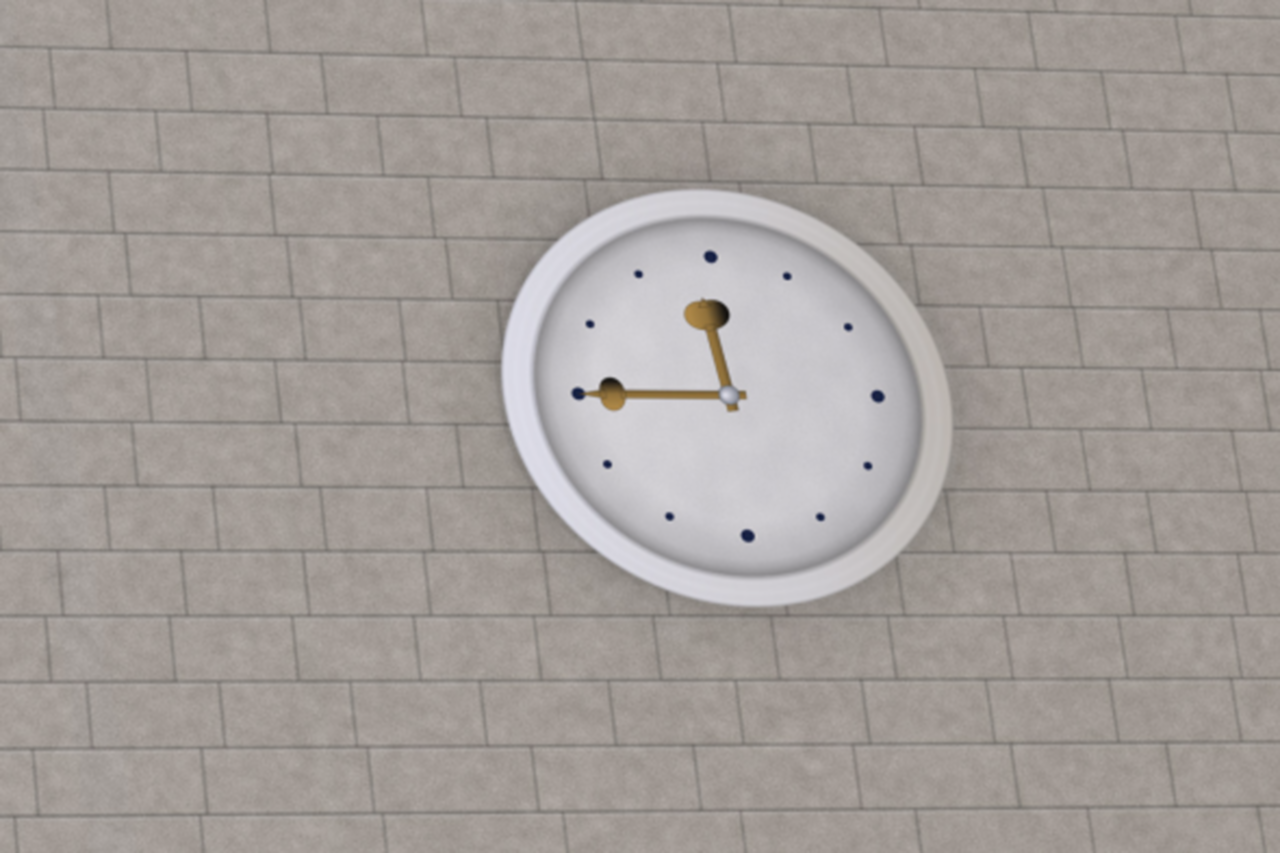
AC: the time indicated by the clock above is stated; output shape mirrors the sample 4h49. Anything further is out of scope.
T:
11h45
